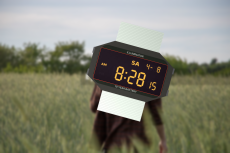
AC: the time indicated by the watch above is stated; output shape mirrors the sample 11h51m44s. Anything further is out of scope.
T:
8h28m15s
